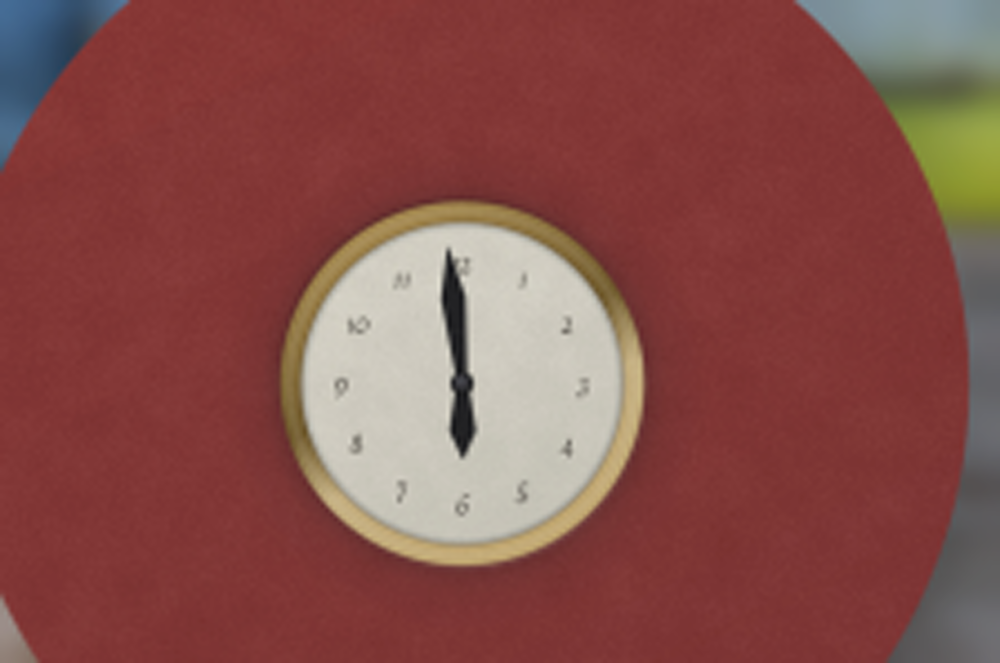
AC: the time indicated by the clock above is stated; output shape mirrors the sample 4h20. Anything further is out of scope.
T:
5h59
